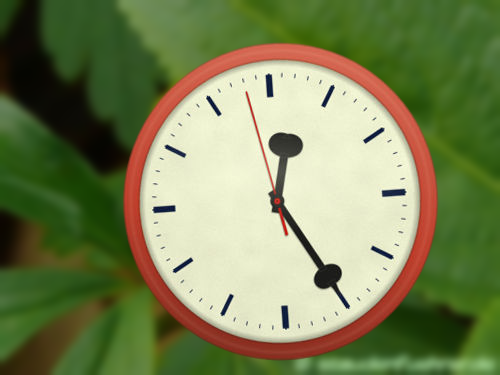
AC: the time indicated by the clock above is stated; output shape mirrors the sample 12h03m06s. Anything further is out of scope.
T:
12h24m58s
